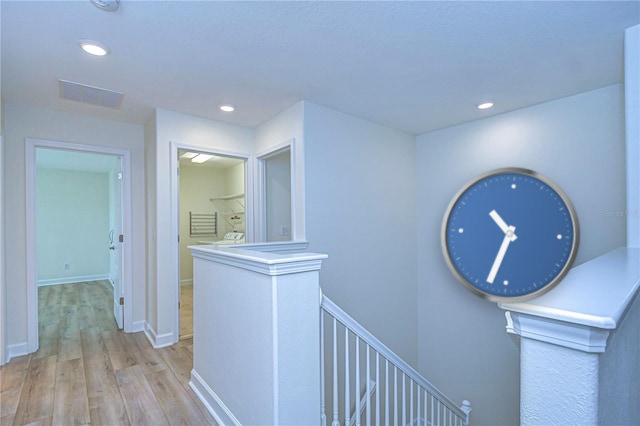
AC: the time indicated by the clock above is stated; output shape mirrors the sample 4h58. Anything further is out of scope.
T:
10h33
